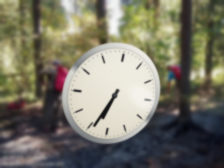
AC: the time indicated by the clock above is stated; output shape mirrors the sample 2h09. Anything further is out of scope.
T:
6h34
